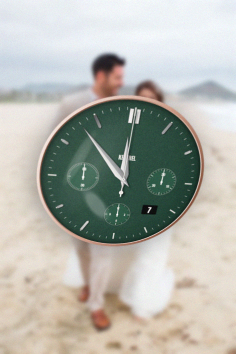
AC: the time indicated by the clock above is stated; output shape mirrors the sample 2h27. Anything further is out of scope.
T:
11h53
